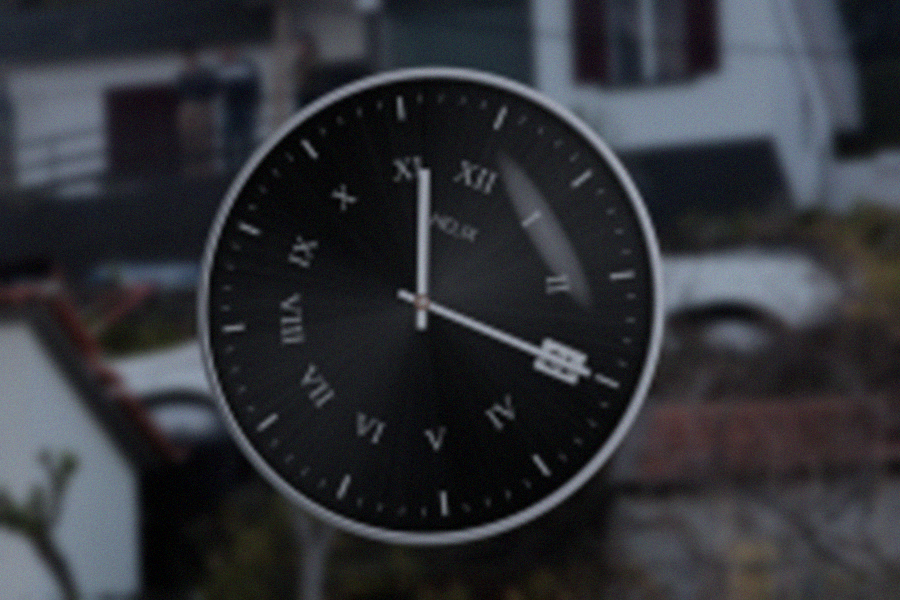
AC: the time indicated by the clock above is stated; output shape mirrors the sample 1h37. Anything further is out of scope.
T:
11h15
